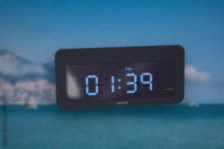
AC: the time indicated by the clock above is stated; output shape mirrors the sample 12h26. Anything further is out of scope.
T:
1h39
